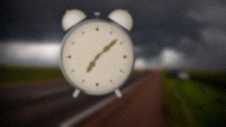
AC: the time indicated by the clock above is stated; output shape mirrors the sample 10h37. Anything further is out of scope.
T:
7h08
